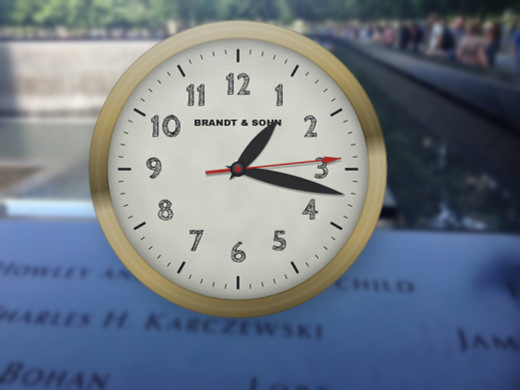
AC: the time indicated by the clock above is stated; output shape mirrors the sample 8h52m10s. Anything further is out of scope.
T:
1h17m14s
